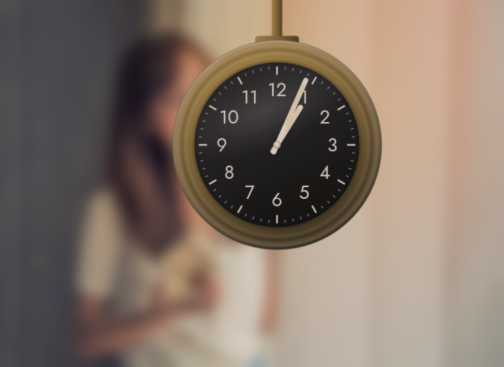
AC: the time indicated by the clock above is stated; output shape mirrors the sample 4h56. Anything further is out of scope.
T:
1h04
